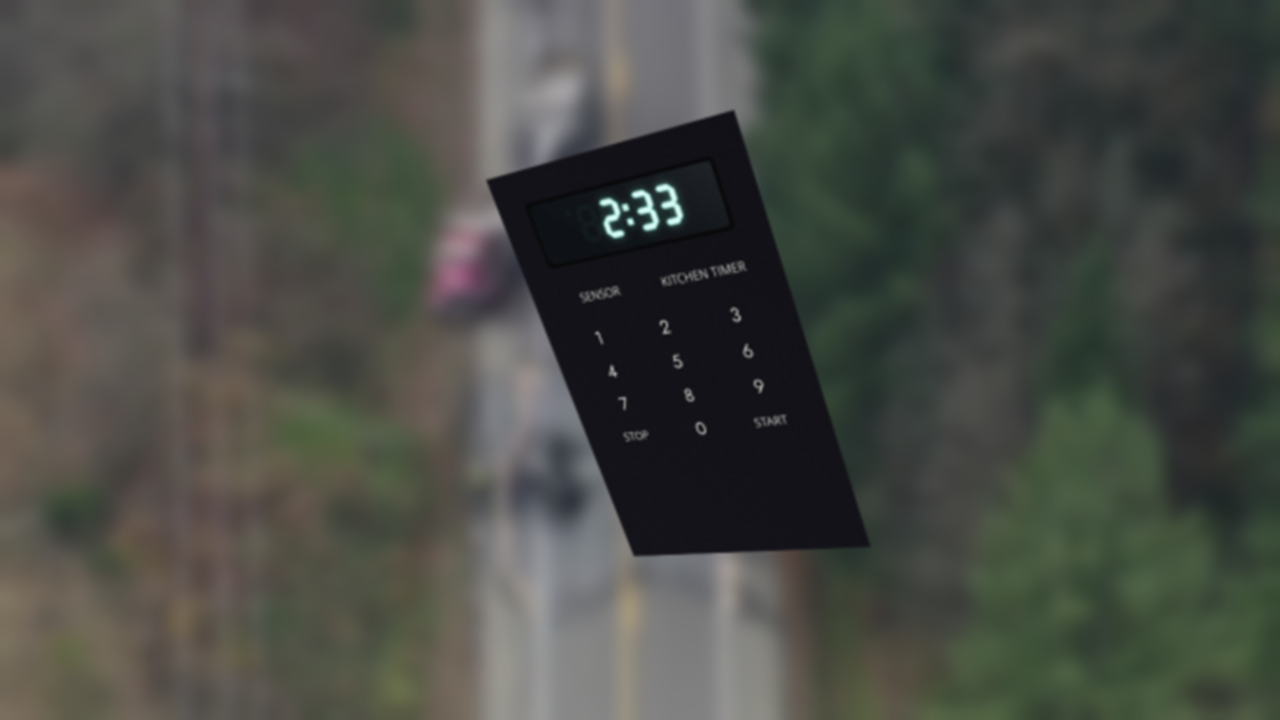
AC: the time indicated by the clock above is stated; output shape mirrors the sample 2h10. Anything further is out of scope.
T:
2h33
